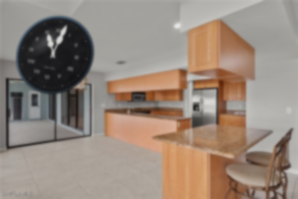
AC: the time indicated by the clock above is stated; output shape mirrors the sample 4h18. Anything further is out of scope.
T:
11h02
